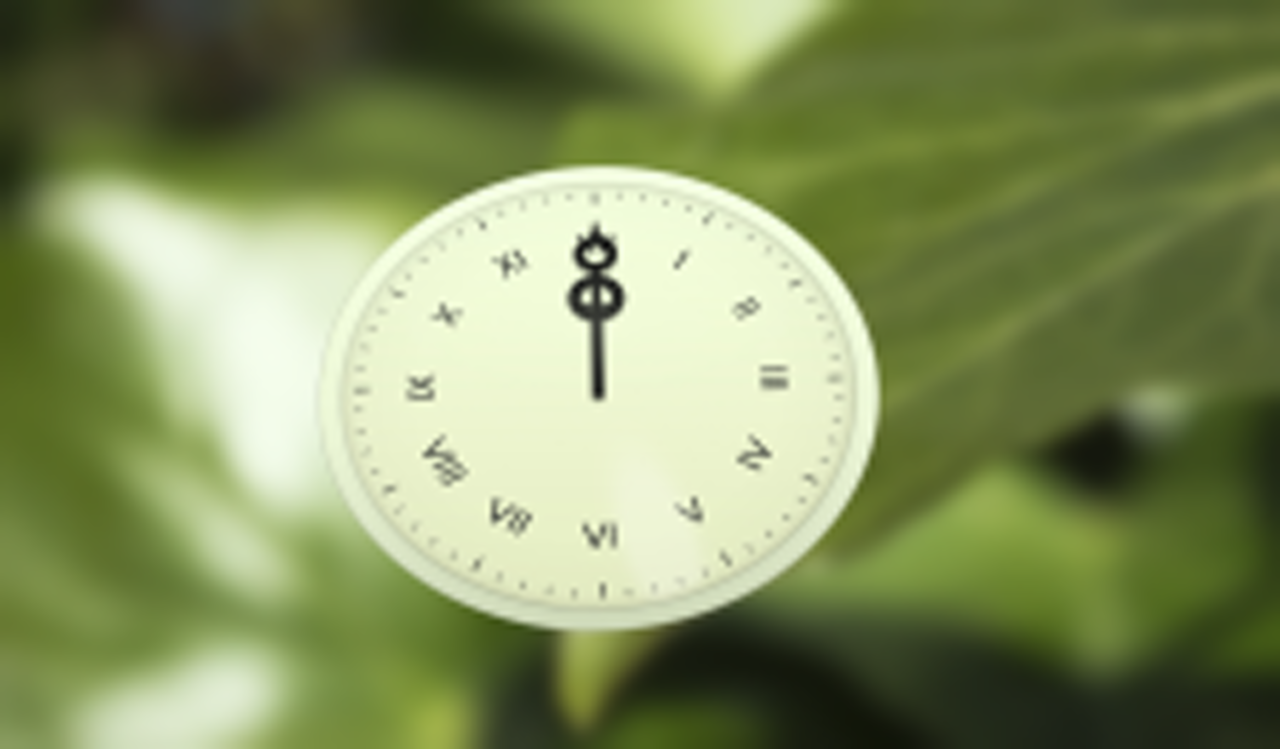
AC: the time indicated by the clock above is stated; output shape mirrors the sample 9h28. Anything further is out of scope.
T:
12h00
